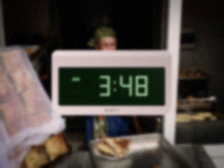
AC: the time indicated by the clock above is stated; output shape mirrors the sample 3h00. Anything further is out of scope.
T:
3h48
